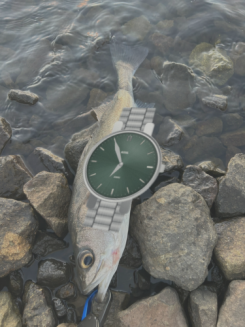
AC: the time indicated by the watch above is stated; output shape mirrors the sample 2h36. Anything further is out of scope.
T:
6h55
